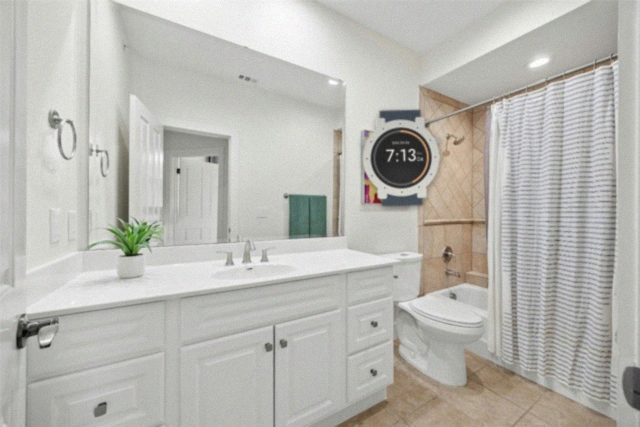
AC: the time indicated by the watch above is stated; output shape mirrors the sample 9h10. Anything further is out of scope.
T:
7h13
